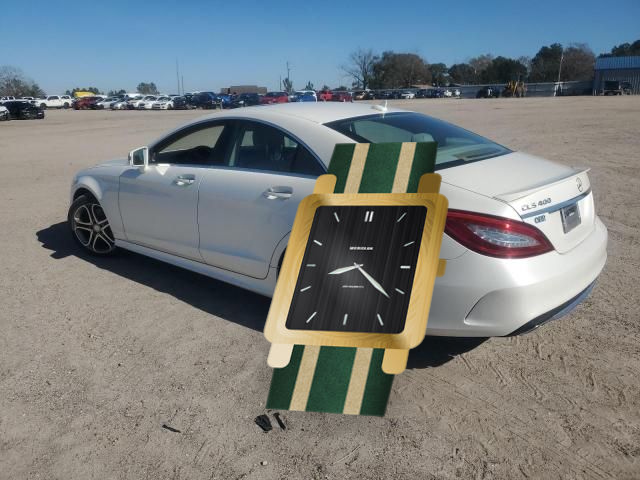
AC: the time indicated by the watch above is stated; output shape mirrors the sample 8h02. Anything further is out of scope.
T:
8h22
